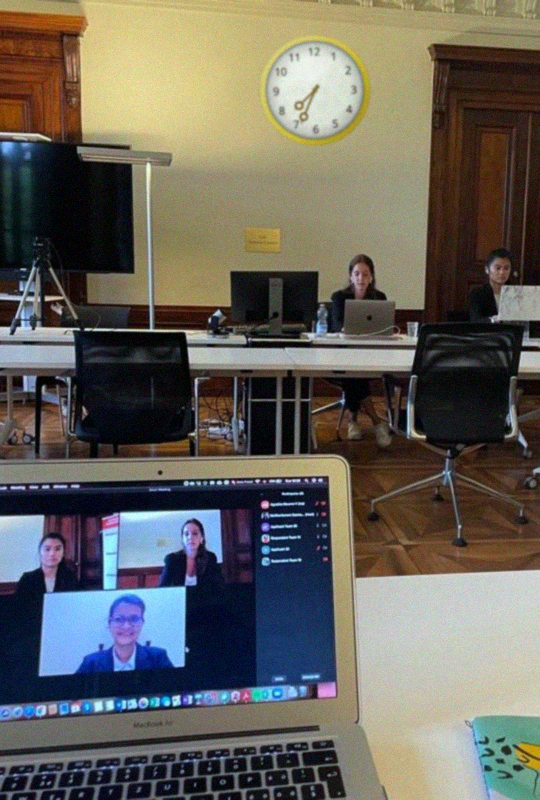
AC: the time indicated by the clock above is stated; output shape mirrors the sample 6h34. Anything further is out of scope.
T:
7h34
